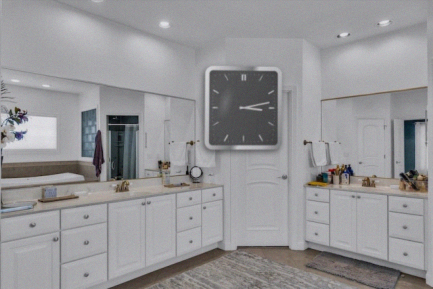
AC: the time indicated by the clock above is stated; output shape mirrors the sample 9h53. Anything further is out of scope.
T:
3h13
